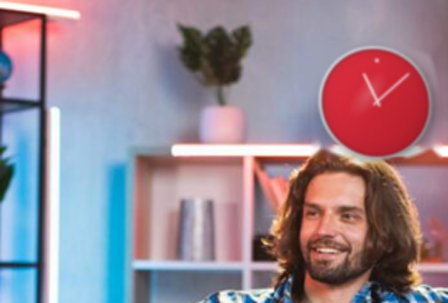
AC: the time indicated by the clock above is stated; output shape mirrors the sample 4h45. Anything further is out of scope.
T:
11h08
